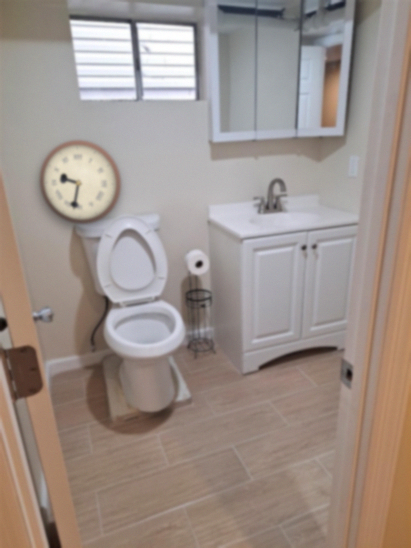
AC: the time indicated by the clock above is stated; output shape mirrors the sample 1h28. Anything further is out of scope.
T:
9h32
